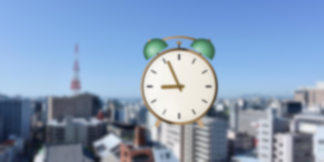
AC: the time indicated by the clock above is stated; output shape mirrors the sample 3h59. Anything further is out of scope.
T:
8h56
